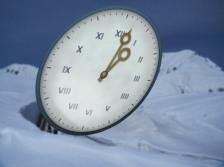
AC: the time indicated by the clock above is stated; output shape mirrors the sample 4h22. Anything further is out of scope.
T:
1h02
